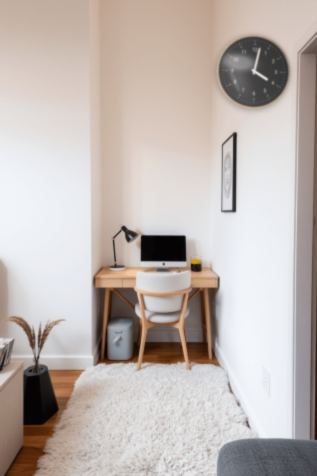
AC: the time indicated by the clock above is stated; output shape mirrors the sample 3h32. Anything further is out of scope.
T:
4h02
